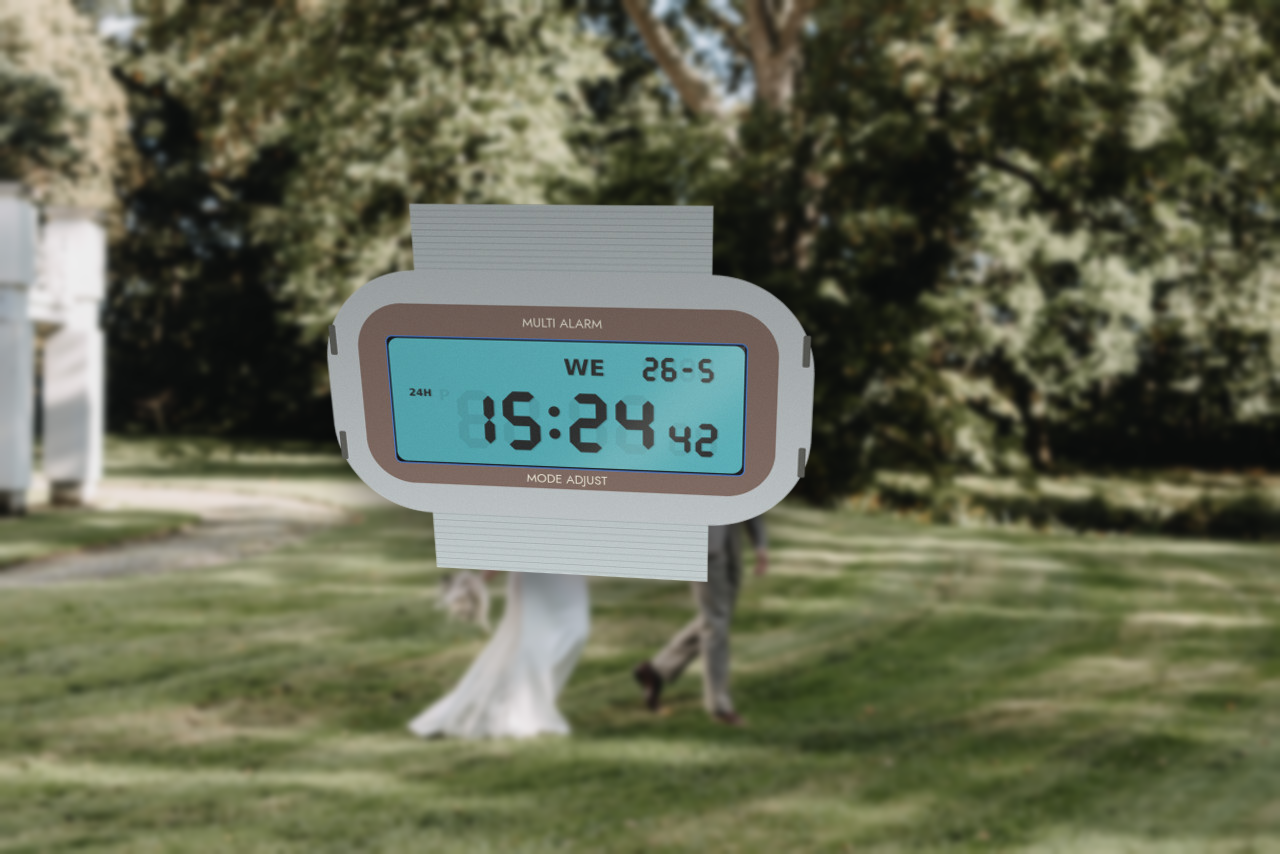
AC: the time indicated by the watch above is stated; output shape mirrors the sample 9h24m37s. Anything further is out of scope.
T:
15h24m42s
